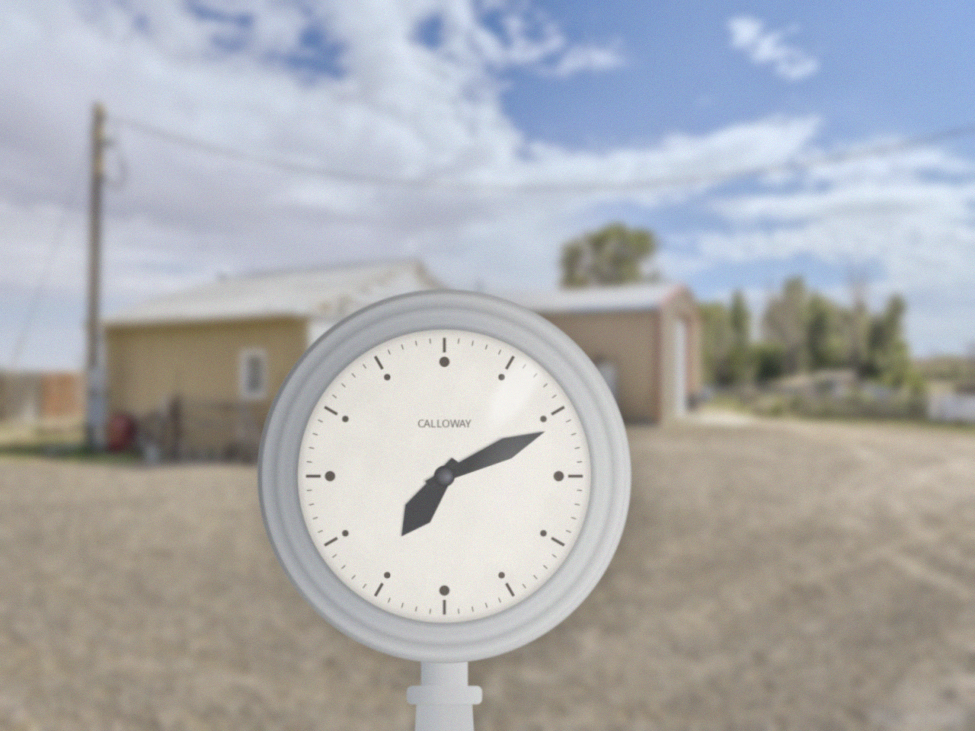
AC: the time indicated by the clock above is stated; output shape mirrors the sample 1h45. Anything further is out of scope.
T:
7h11
